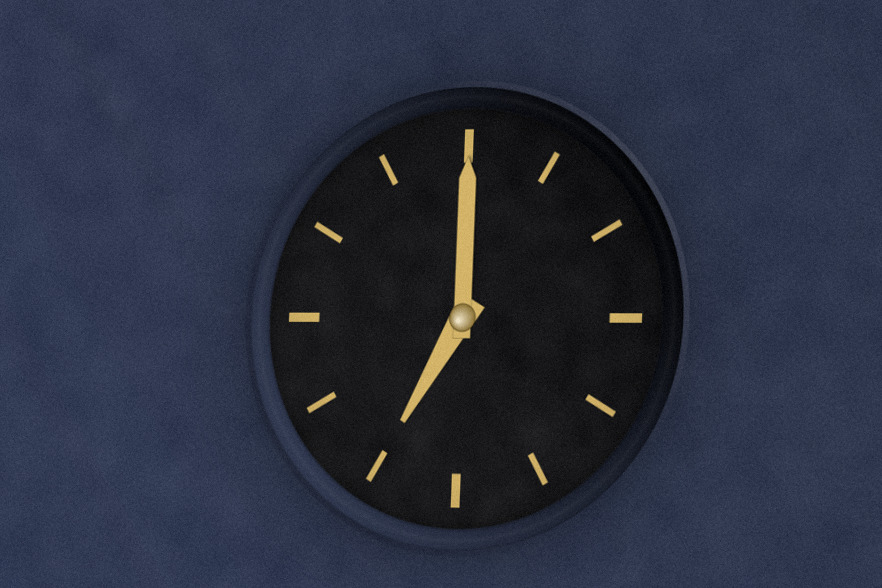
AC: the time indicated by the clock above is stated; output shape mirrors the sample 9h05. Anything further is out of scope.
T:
7h00
